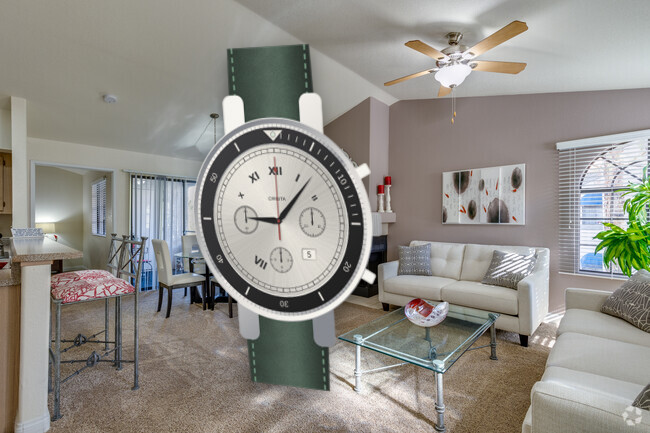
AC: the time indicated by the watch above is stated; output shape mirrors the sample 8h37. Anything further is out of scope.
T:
9h07
